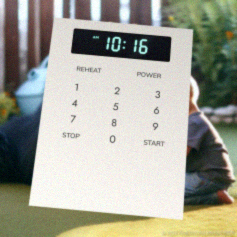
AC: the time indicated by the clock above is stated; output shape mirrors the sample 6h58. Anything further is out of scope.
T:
10h16
